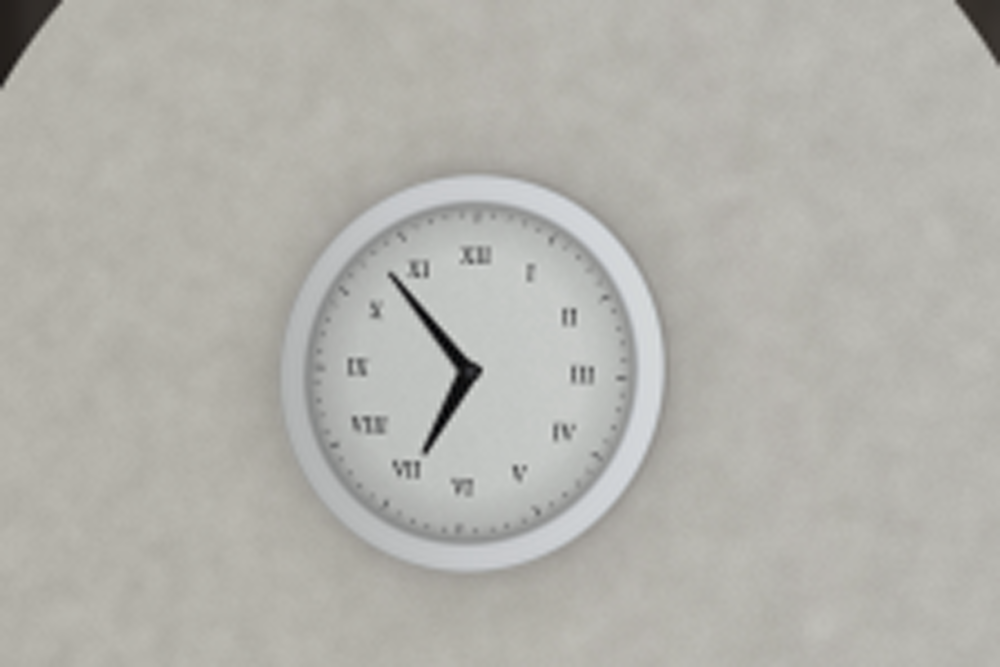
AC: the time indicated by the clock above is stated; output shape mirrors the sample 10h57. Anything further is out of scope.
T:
6h53
